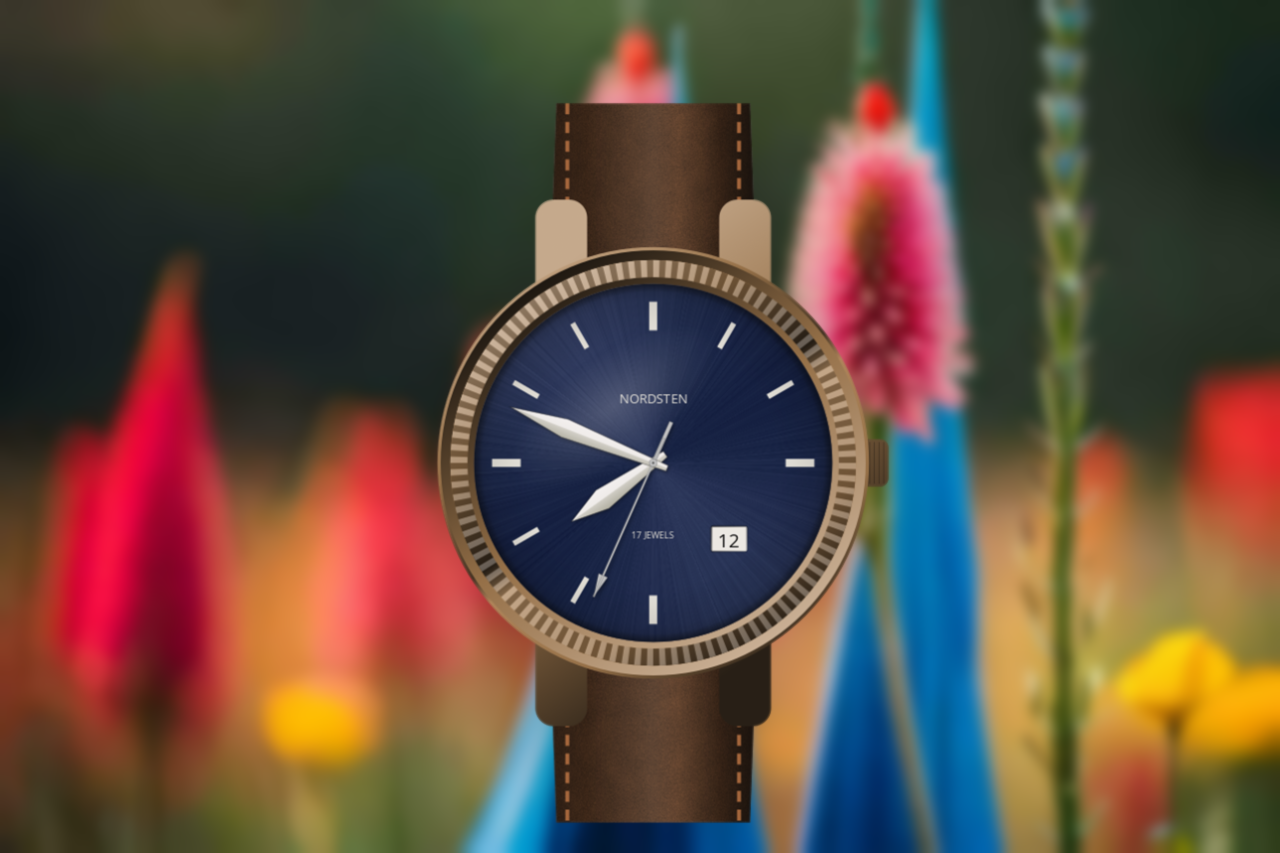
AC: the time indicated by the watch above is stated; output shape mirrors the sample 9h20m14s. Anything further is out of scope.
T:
7h48m34s
